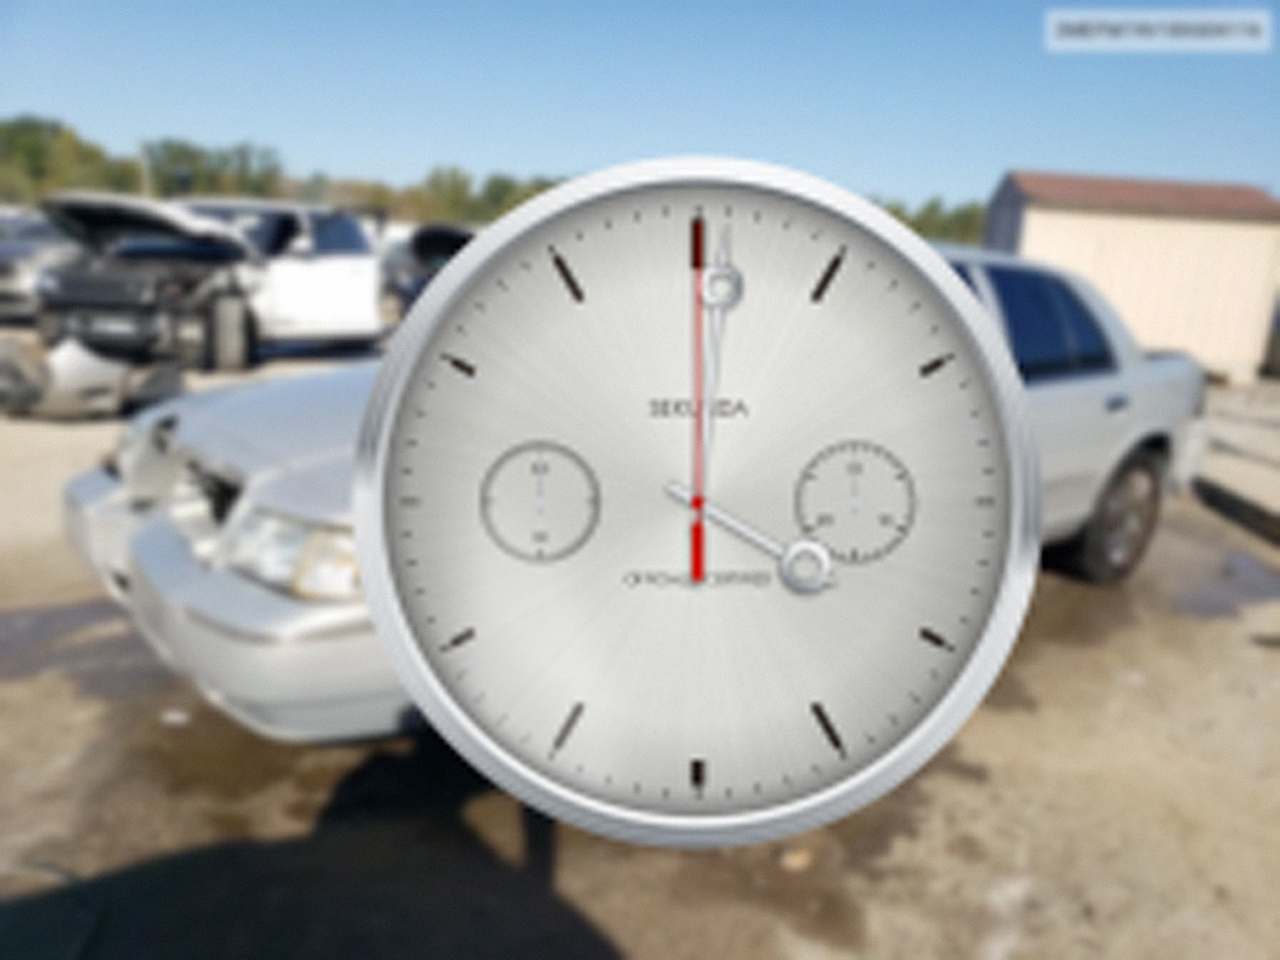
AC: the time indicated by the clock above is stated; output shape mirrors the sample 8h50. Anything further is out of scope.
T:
4h01
